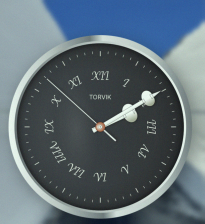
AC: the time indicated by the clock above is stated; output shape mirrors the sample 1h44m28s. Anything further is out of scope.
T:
2h09m52s
